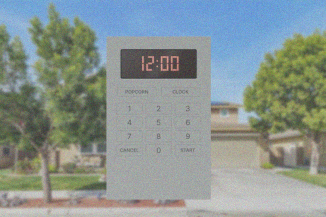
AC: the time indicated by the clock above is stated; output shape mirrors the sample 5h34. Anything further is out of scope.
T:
12h00
